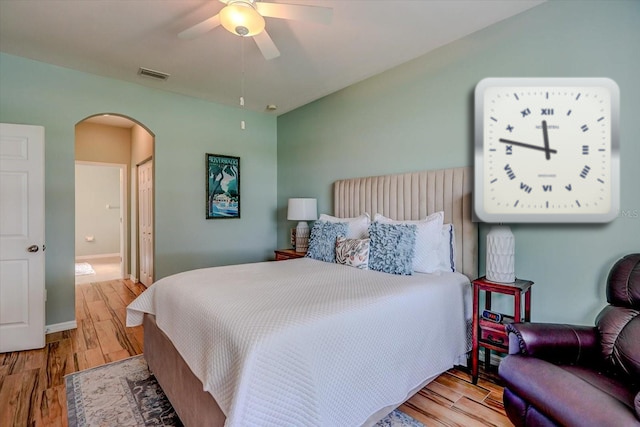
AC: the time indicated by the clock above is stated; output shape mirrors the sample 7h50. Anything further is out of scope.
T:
11h47
